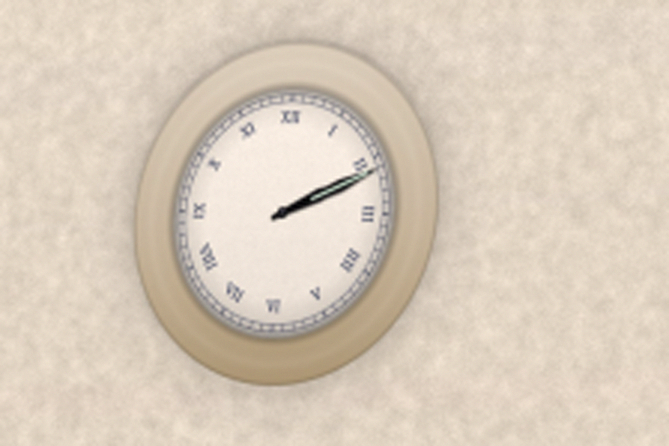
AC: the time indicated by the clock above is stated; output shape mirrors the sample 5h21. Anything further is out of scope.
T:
2h11
